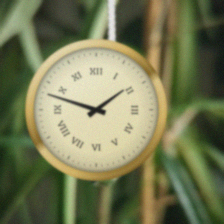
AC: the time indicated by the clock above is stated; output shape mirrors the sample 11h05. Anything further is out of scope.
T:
1h48
